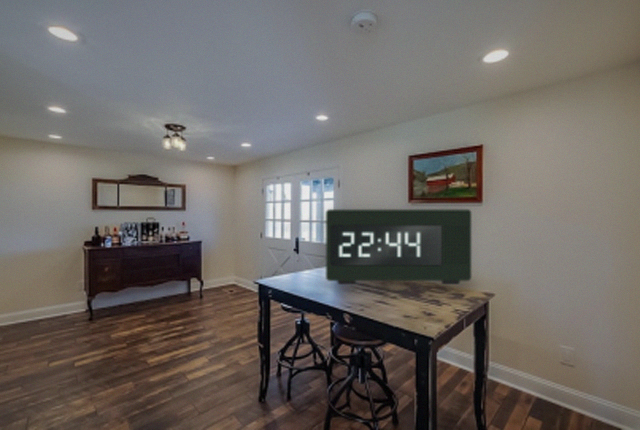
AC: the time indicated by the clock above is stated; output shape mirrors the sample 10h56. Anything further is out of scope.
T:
22h44
